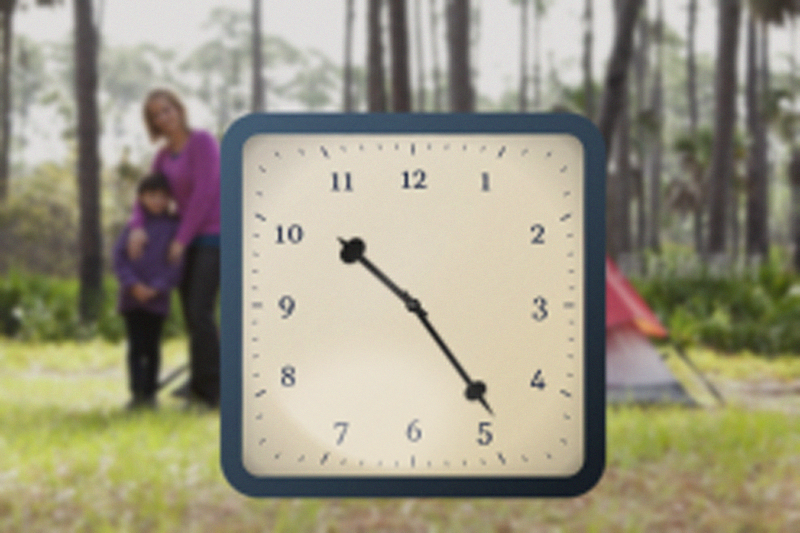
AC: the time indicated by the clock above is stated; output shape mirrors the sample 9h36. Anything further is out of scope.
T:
10h24
